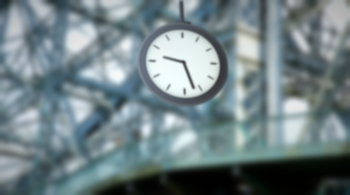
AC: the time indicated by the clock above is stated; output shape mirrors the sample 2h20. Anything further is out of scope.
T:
9h27
